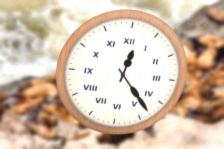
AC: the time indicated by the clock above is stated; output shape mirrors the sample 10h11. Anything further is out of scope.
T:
12h23
